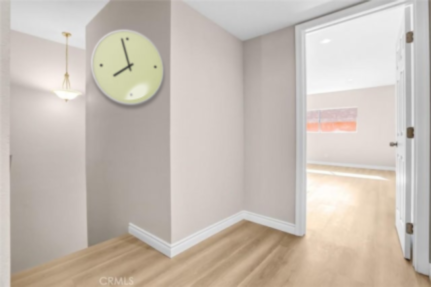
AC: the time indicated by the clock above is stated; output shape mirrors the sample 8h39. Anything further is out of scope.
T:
7h58
